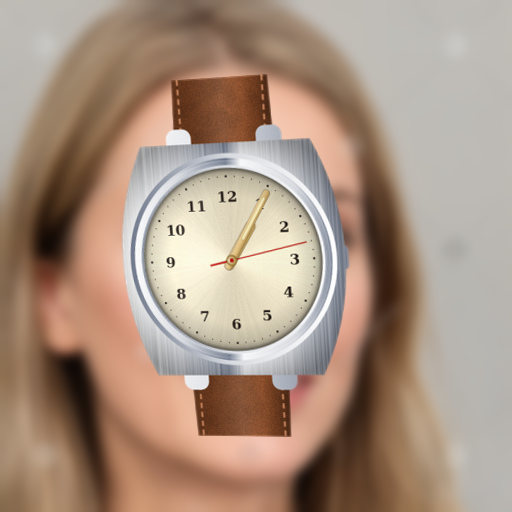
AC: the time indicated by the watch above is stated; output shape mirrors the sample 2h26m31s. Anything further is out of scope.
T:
1h05m13s
